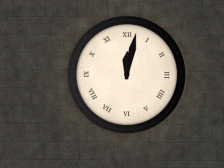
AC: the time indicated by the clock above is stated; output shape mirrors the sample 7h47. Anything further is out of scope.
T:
12h02
